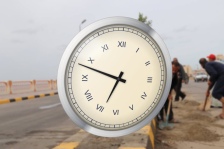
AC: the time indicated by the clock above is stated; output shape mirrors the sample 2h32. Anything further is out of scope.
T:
6h48
